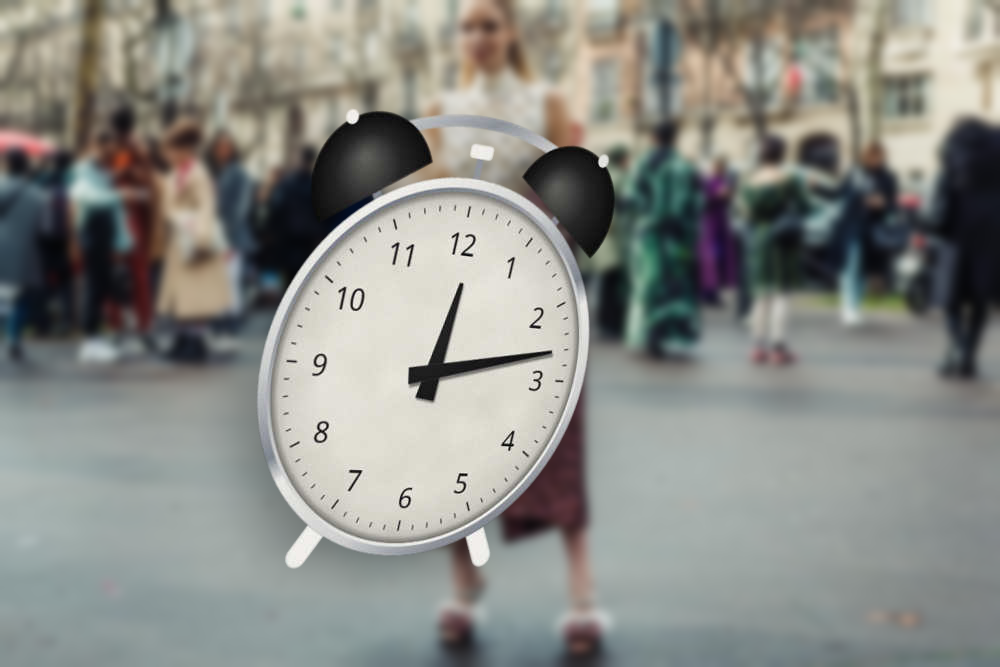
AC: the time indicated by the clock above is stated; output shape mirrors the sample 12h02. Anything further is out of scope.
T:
12h13
